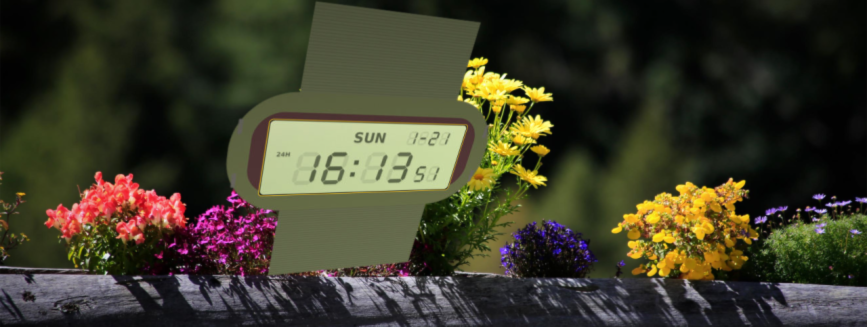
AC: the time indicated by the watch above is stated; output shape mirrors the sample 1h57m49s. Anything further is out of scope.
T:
16h13m51s
